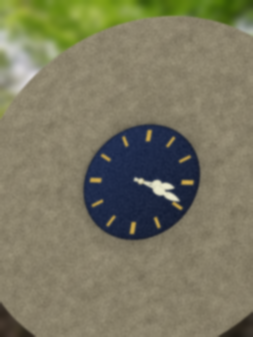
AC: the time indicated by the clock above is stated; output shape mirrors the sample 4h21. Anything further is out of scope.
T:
3h19
